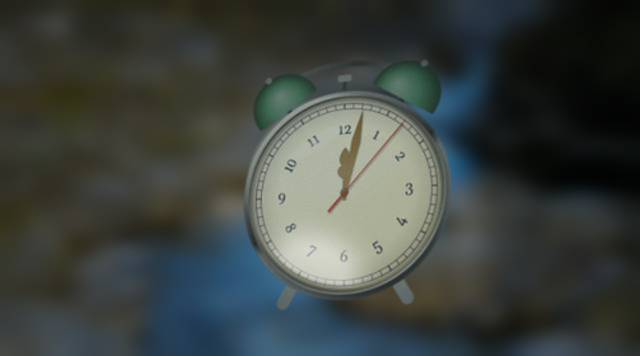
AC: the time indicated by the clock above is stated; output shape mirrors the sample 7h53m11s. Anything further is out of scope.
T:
12h02m07s
